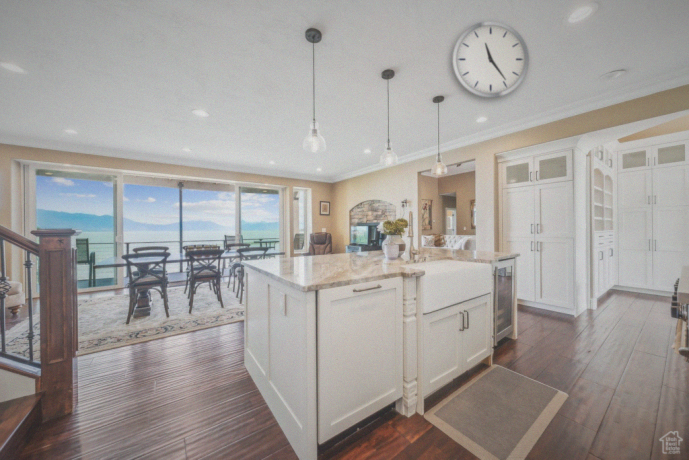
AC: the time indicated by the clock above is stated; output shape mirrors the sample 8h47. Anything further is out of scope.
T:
11h24
